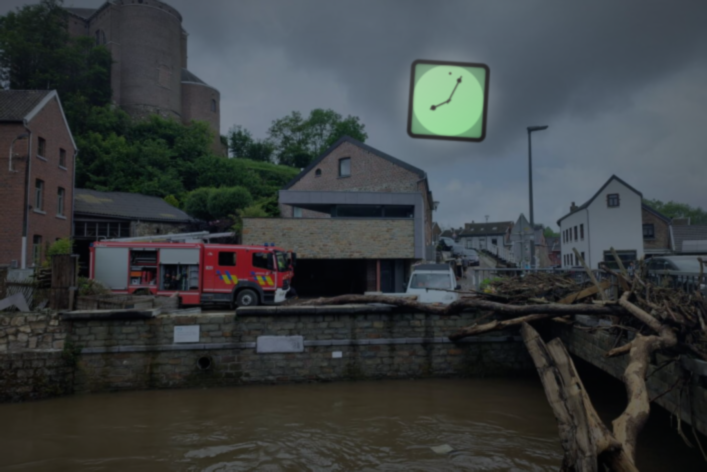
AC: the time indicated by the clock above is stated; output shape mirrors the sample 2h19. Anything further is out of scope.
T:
8h04
